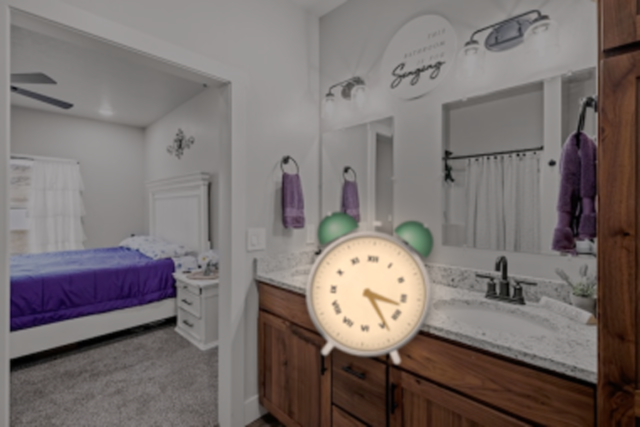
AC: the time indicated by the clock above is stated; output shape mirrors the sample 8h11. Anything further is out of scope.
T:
3h24
